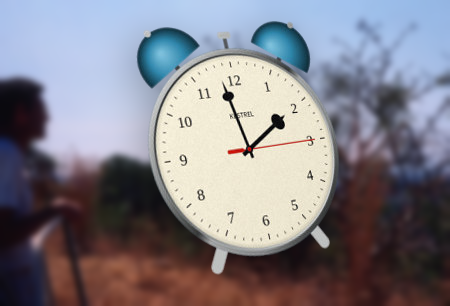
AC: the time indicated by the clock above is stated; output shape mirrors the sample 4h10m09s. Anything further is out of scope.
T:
1h58m15s
